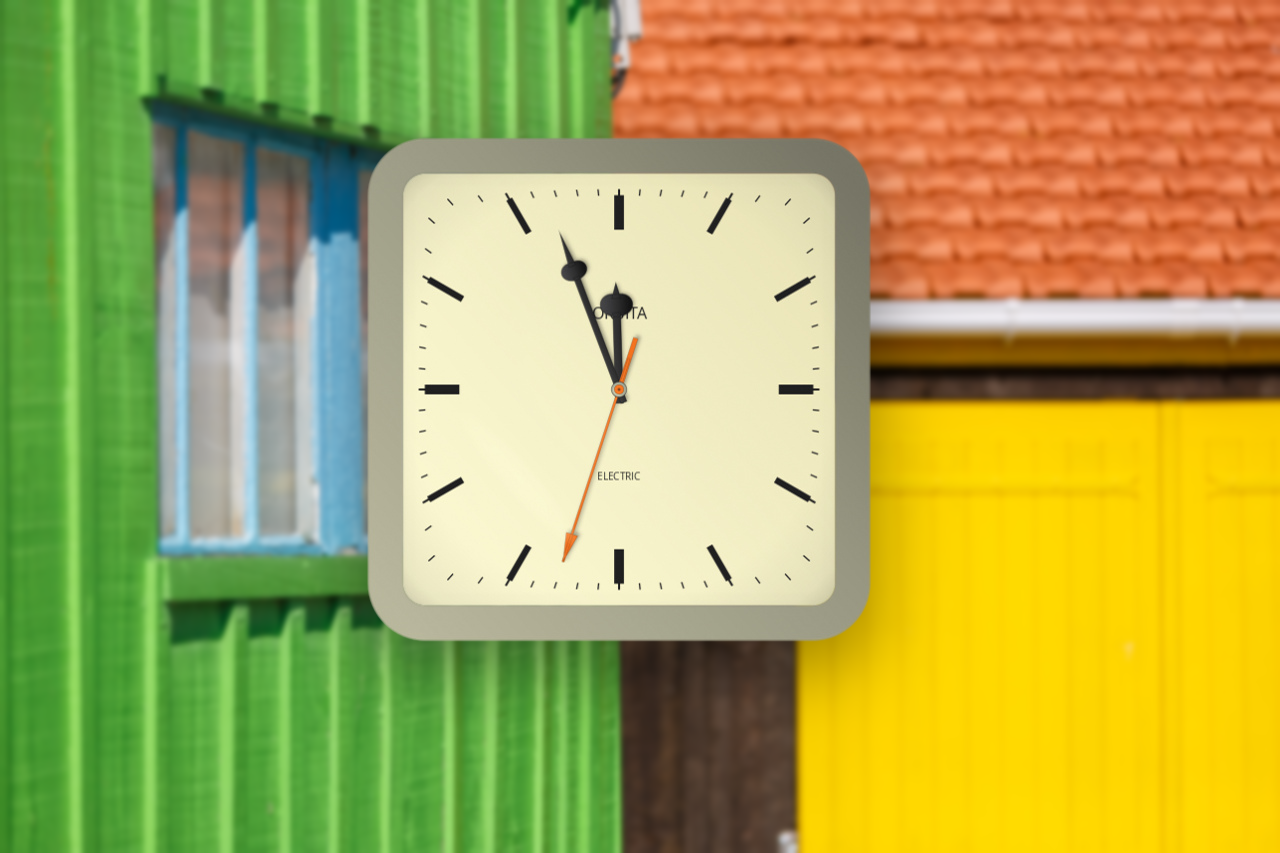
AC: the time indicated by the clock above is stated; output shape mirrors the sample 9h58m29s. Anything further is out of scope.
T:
11h56m33s
